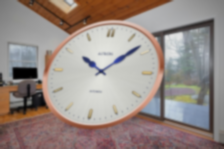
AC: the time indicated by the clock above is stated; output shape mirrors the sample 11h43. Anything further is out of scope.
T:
10h08
